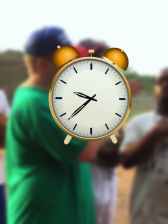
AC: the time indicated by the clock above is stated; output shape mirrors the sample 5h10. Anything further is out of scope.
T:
9h38
